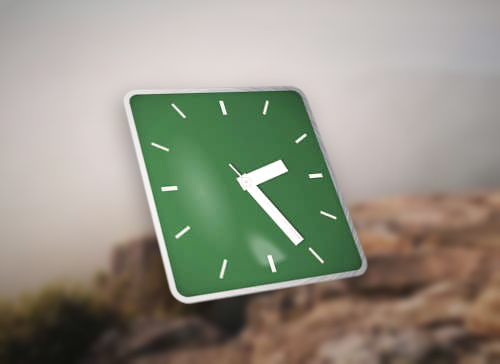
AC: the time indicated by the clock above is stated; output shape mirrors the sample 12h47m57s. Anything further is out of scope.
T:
2h25m25s
